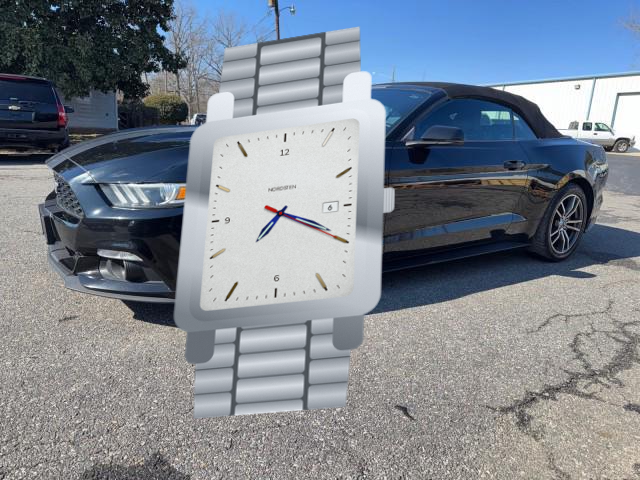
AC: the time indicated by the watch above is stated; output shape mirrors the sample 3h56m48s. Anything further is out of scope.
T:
7h19m20s
